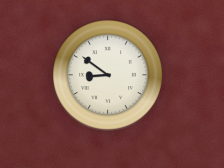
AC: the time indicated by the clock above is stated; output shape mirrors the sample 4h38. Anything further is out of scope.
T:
8h51
